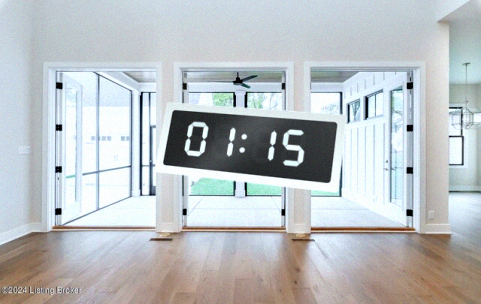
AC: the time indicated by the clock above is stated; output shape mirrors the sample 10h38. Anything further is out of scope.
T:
1h15
